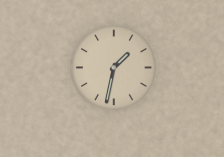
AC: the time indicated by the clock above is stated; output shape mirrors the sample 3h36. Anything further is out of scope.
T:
1h32
